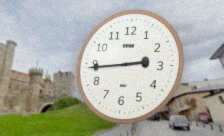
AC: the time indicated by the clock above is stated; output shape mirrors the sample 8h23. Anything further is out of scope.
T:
2h44
